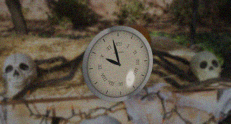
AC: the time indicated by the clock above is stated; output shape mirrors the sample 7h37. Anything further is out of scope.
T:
9h58
